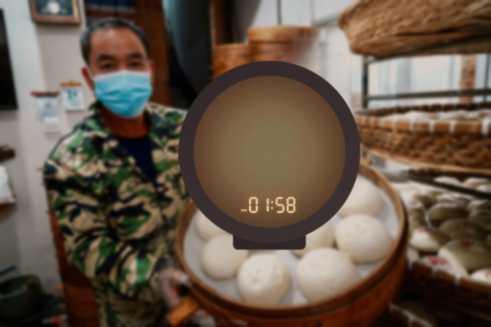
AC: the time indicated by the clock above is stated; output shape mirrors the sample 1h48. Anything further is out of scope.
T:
1h58
